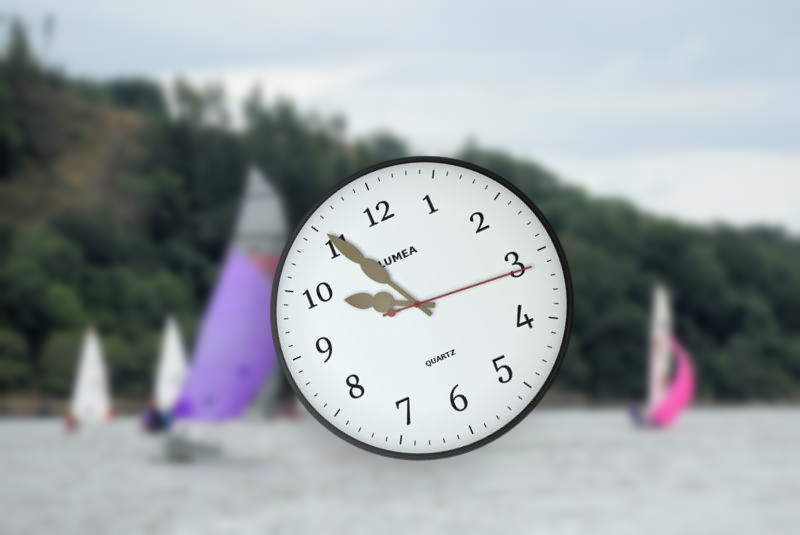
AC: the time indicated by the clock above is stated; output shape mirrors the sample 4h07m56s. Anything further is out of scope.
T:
9h55m16s
